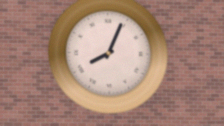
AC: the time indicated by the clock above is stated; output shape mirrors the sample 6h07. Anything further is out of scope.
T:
8h04
